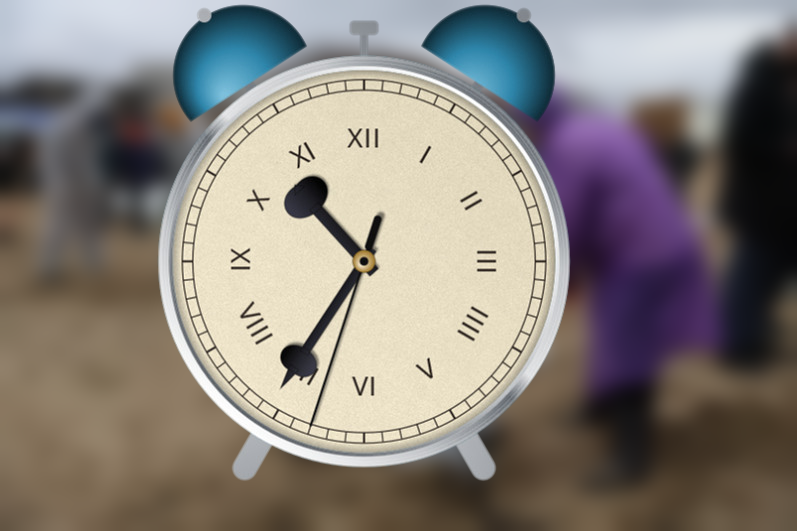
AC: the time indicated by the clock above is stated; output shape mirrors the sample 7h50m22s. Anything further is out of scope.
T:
10h35m33s
